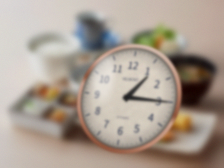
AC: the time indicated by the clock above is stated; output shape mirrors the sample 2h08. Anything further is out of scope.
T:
1h15
